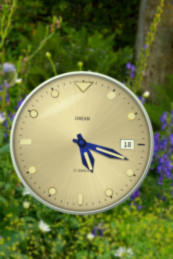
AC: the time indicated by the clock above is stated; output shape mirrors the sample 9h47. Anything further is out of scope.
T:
5h18
